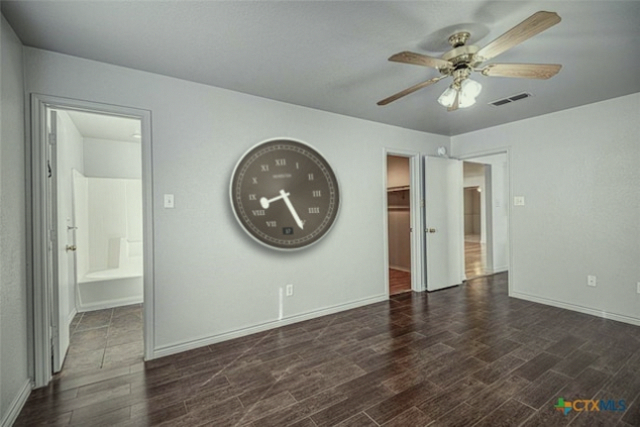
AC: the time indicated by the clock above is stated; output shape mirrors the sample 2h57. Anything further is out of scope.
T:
8h26
